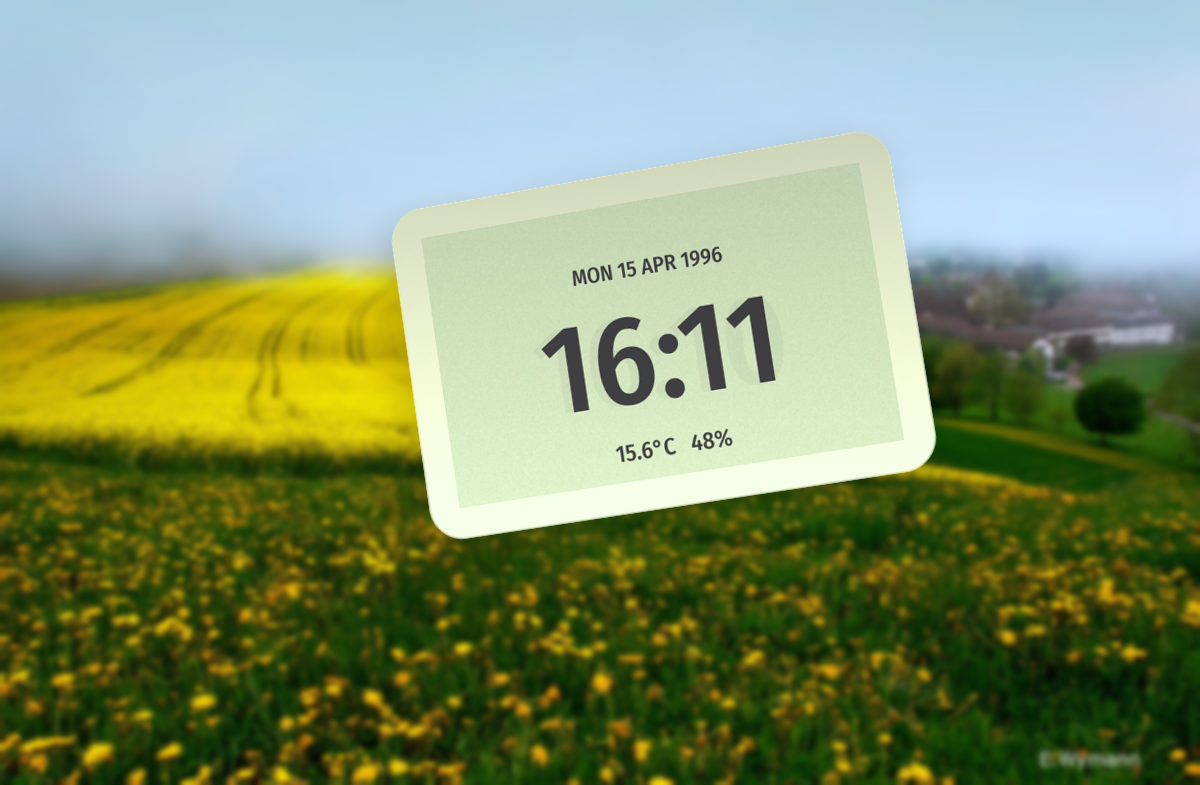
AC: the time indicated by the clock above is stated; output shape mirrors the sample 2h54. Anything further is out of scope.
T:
16h11
